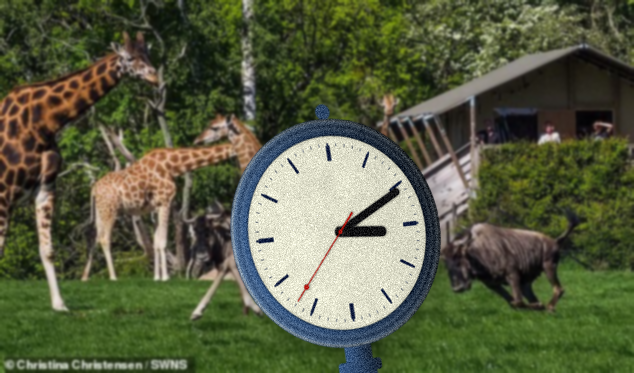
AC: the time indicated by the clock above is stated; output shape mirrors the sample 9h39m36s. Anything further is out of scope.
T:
3h10m37s
